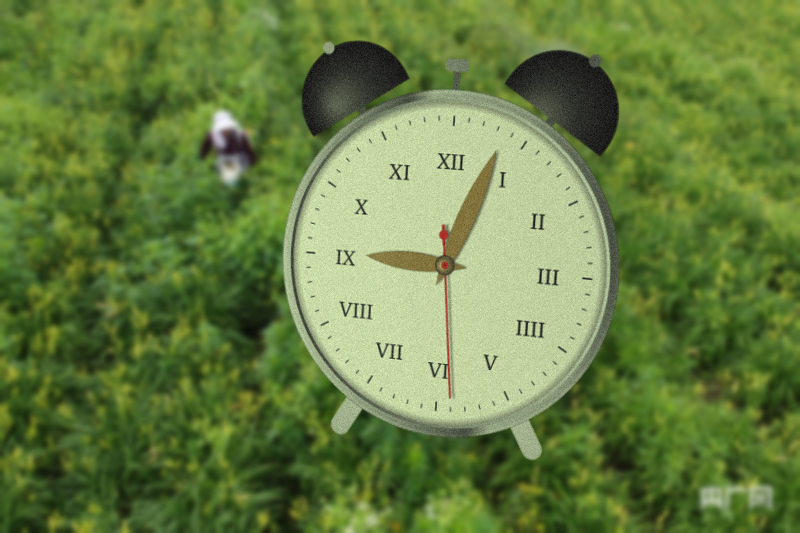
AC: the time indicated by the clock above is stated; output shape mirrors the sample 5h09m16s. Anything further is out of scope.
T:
9h03m29s
